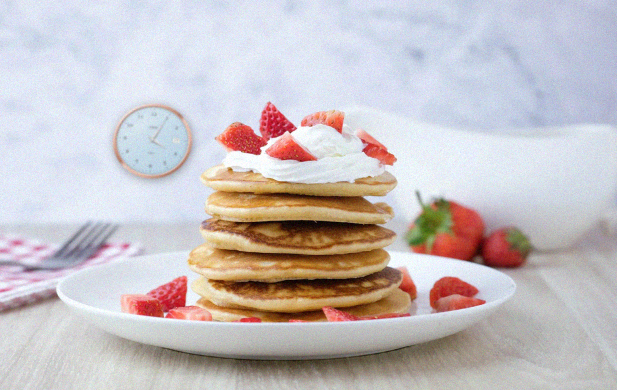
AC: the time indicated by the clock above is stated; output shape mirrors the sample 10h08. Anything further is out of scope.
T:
4h05
